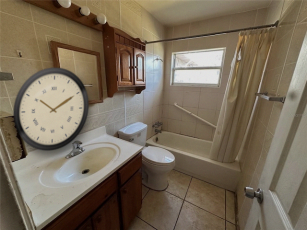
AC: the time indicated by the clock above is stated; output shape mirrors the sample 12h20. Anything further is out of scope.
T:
10h10
